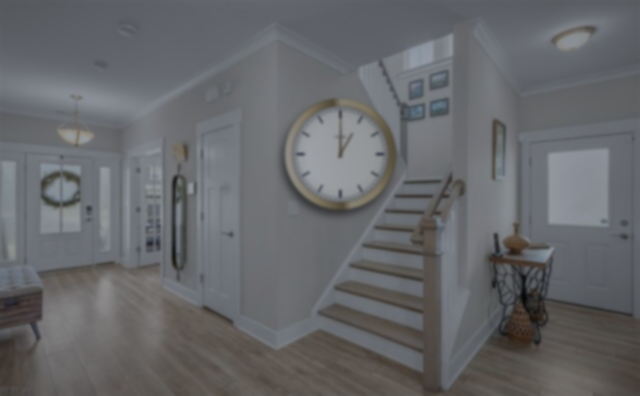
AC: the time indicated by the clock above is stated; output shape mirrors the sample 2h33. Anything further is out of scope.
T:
1h00
